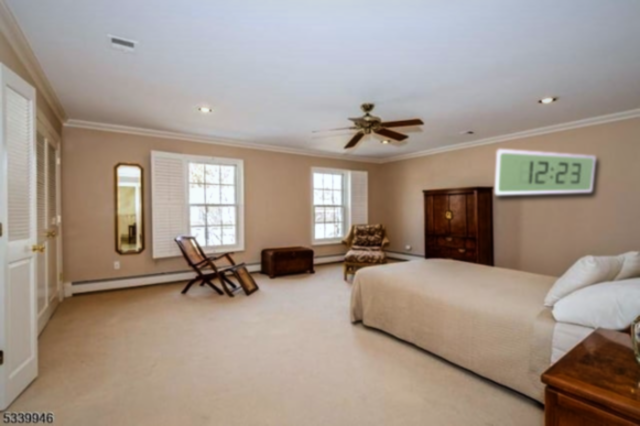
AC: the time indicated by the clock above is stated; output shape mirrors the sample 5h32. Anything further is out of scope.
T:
12h23
